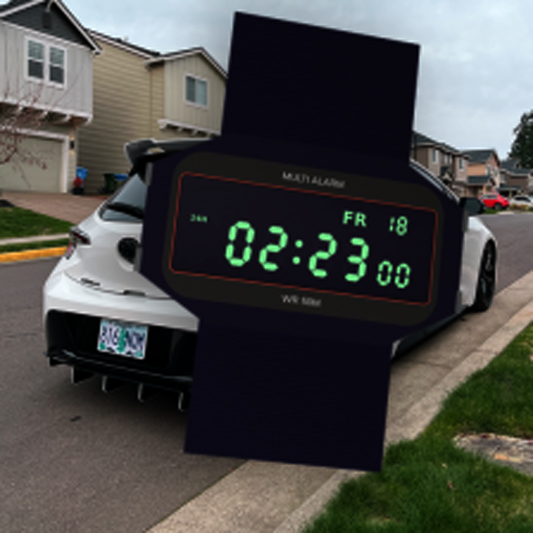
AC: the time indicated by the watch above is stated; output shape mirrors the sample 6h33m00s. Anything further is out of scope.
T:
2h23m00s
